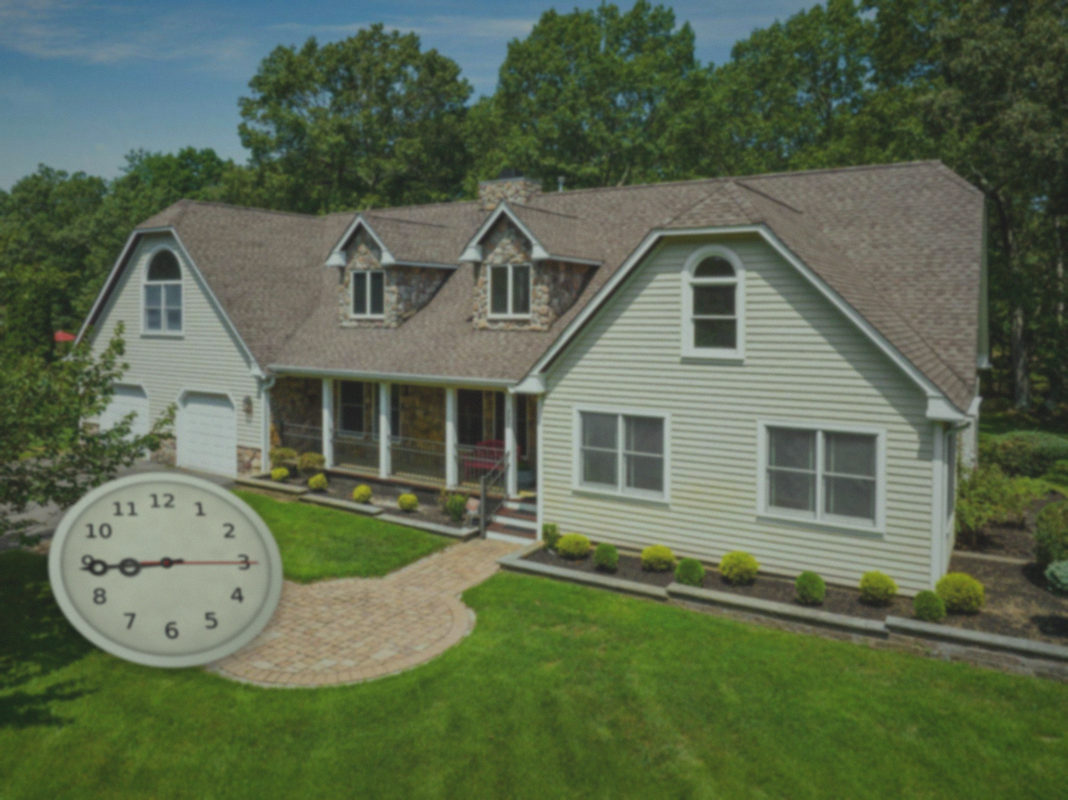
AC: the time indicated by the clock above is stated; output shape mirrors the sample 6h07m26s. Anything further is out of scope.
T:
8h44m15s
